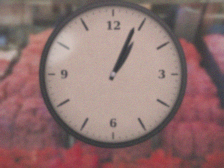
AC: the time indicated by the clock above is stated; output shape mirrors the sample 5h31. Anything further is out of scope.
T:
1h04
